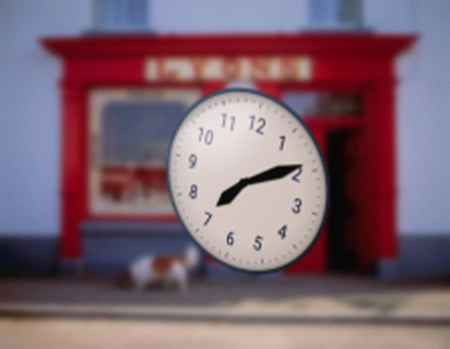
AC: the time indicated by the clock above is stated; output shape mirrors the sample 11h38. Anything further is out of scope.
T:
7h09
